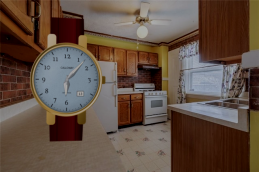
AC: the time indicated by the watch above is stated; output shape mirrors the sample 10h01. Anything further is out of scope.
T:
6h07
